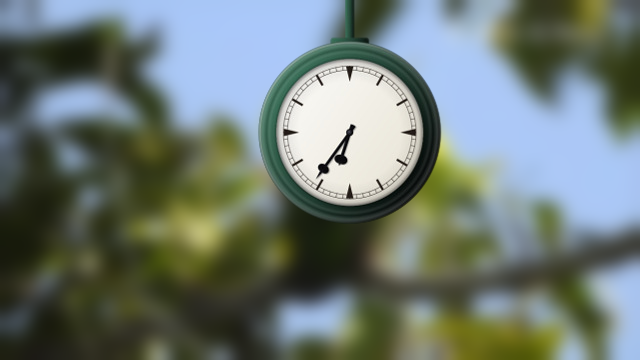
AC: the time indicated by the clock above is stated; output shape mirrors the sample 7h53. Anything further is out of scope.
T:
6h36
